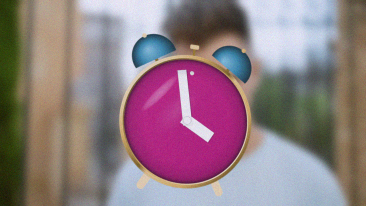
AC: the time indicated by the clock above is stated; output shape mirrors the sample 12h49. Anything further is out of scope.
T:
3h58
